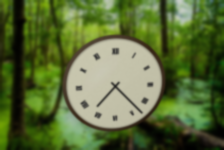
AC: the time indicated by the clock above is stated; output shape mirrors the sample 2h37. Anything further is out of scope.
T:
7h23
